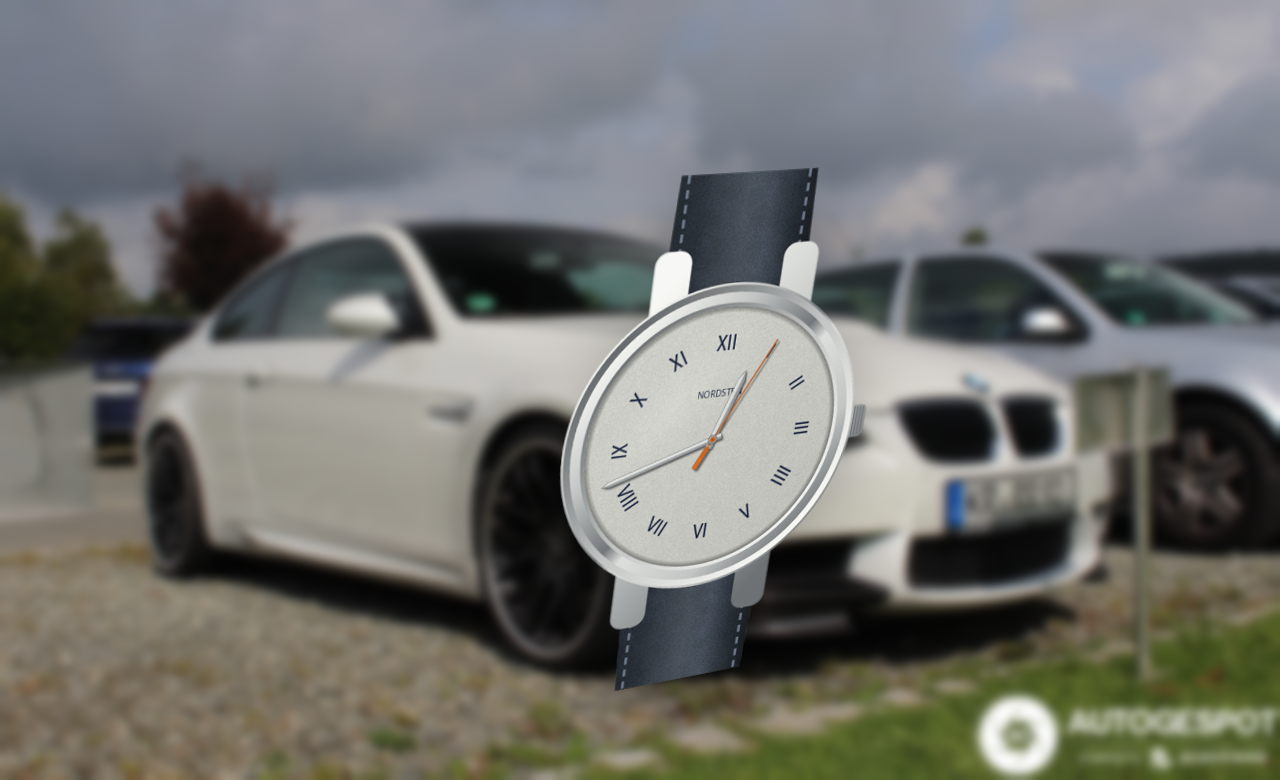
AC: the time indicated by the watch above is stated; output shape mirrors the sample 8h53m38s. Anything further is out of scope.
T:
12h42m05s
